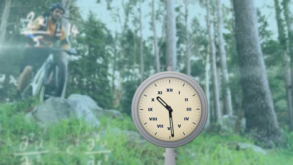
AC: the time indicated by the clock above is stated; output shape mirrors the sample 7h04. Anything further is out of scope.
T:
10h29
